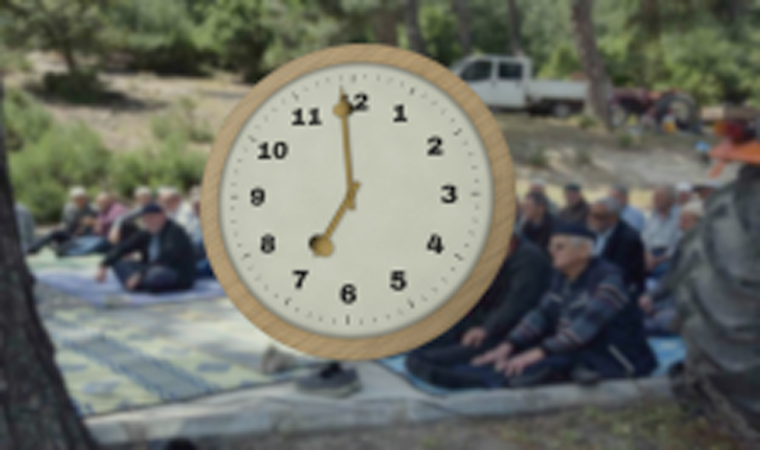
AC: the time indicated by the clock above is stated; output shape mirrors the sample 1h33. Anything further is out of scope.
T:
6h59
